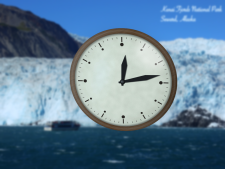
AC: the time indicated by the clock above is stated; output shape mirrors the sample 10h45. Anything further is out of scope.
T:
12h13
